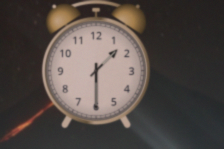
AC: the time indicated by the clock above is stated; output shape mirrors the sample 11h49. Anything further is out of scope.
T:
1h30
